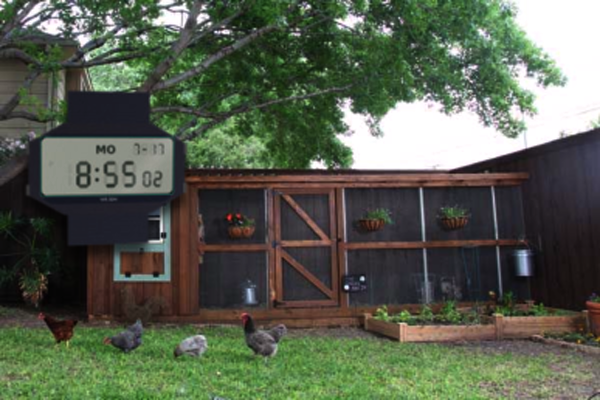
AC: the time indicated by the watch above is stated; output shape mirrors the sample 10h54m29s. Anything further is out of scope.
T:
8h55m02s
